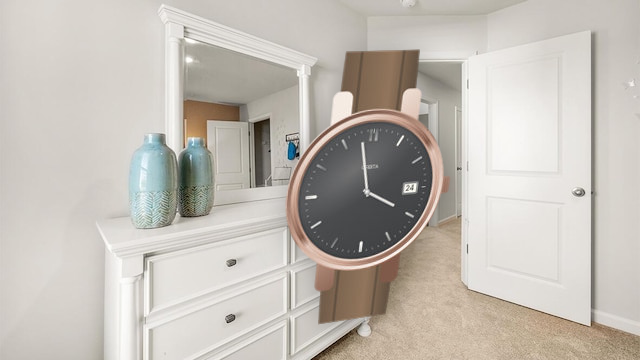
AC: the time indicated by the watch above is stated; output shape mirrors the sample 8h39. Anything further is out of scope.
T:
3h58
